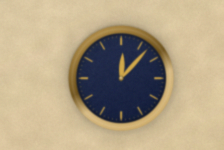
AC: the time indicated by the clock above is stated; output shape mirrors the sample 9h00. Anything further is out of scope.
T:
12h07
